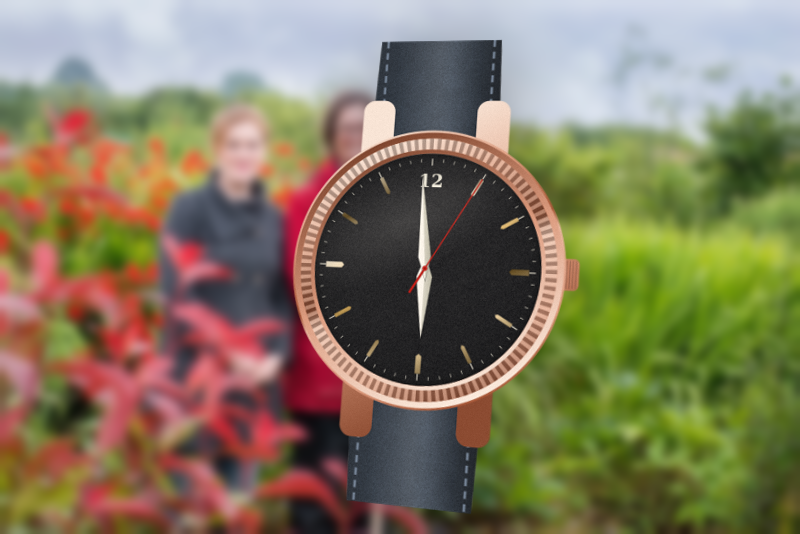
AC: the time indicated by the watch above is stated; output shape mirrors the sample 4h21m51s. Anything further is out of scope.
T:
5h59m05s
